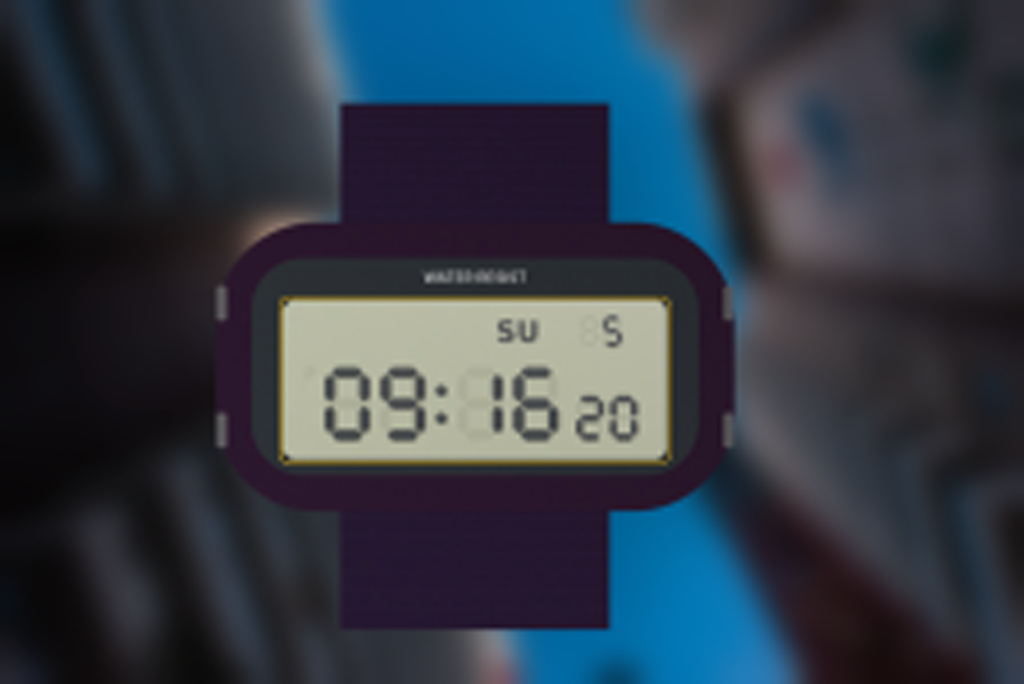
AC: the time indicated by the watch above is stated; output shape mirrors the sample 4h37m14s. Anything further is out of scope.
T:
9h16m20s
